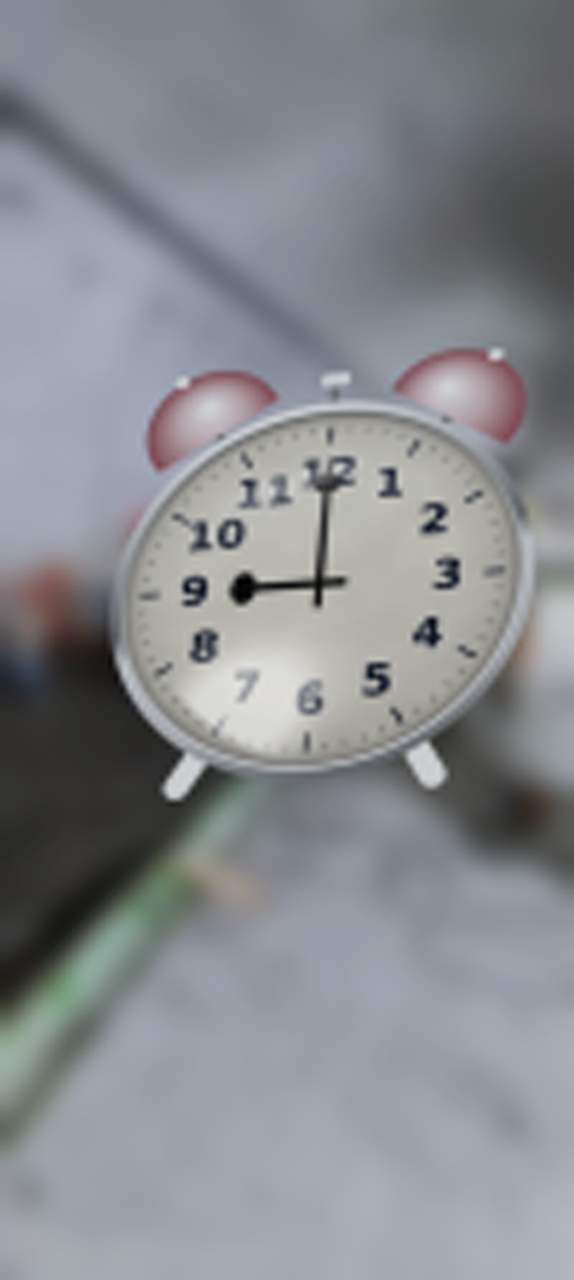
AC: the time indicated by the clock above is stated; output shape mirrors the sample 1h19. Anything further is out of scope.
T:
9h00
